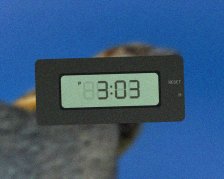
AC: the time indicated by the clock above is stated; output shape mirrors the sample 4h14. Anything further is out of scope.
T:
3h03
